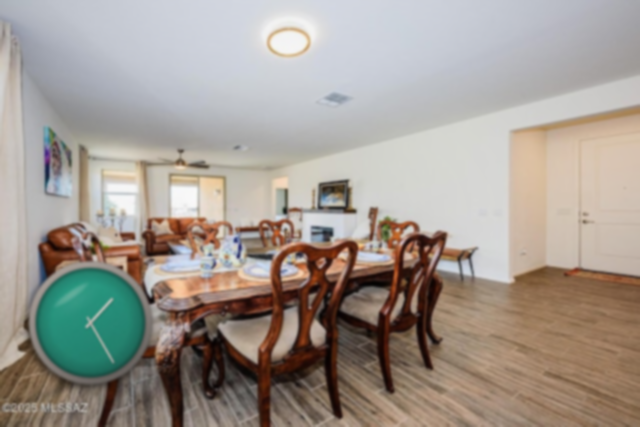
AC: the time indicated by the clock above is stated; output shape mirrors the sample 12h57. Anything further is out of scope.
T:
1h25
